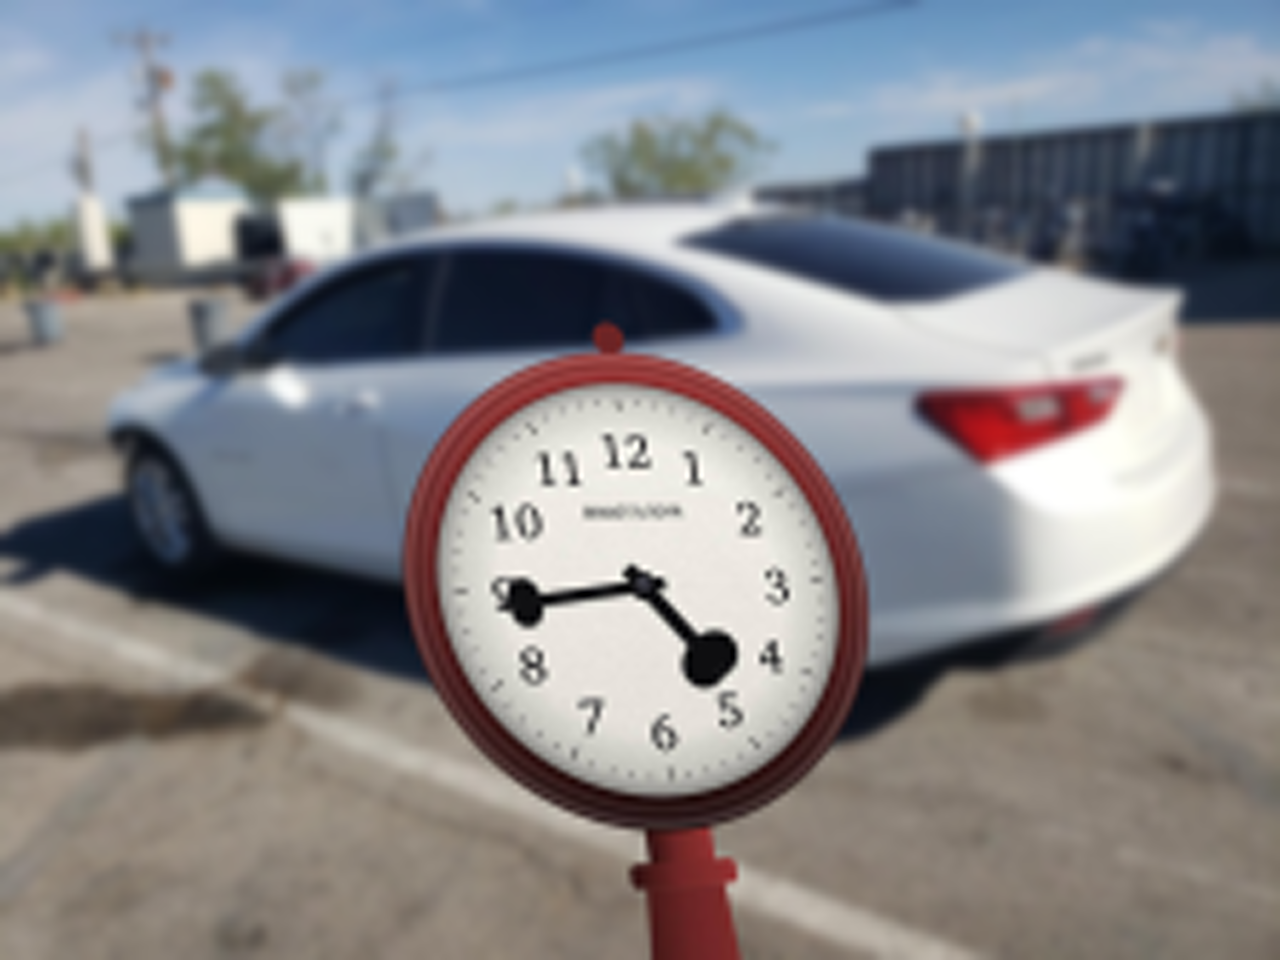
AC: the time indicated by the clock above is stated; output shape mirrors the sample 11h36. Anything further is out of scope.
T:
4h44
